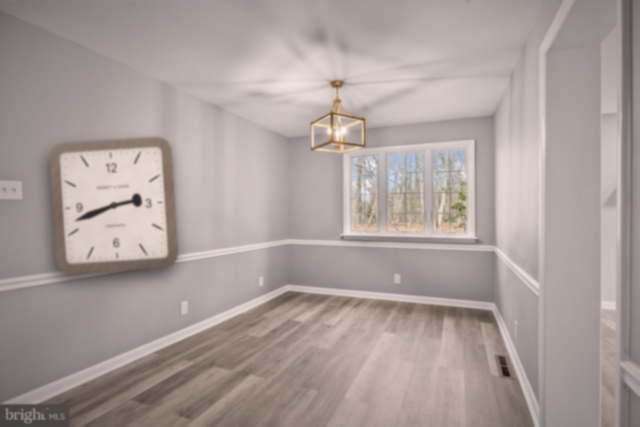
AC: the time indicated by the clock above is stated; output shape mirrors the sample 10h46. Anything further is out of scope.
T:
2h42
